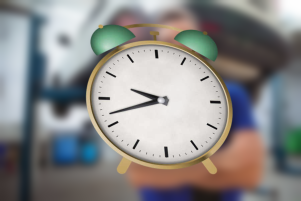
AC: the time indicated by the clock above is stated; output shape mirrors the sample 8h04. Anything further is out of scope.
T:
9h42
